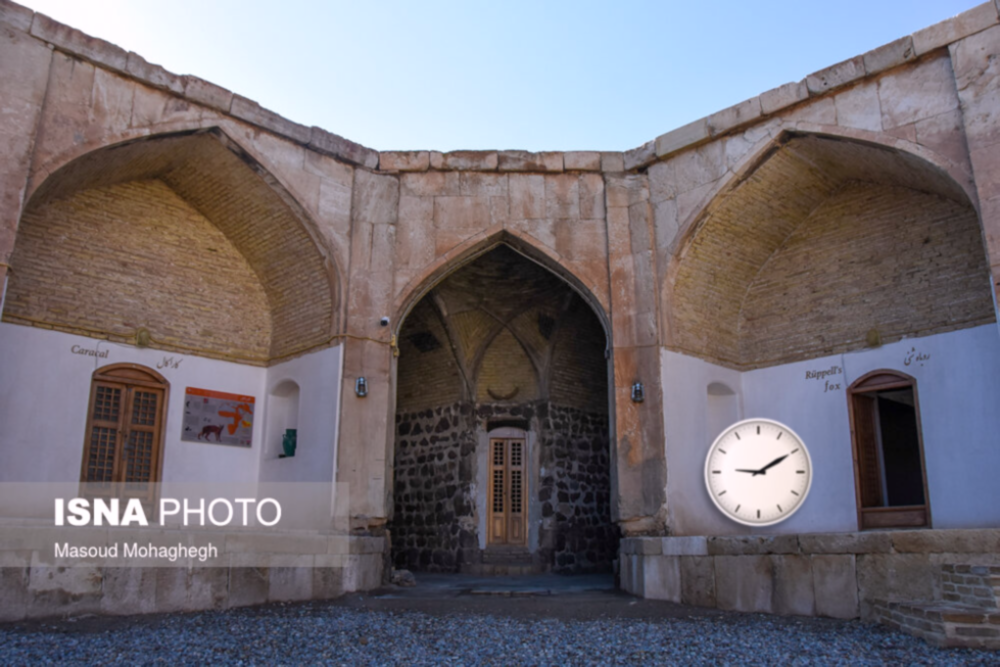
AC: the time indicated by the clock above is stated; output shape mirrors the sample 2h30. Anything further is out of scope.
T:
9h10
